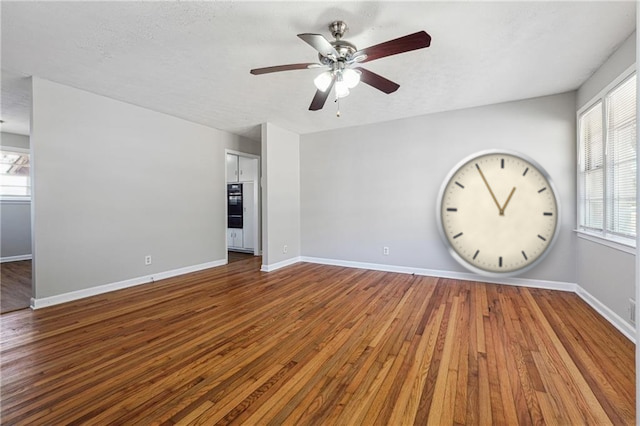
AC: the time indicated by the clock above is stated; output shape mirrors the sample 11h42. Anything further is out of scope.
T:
12h55
